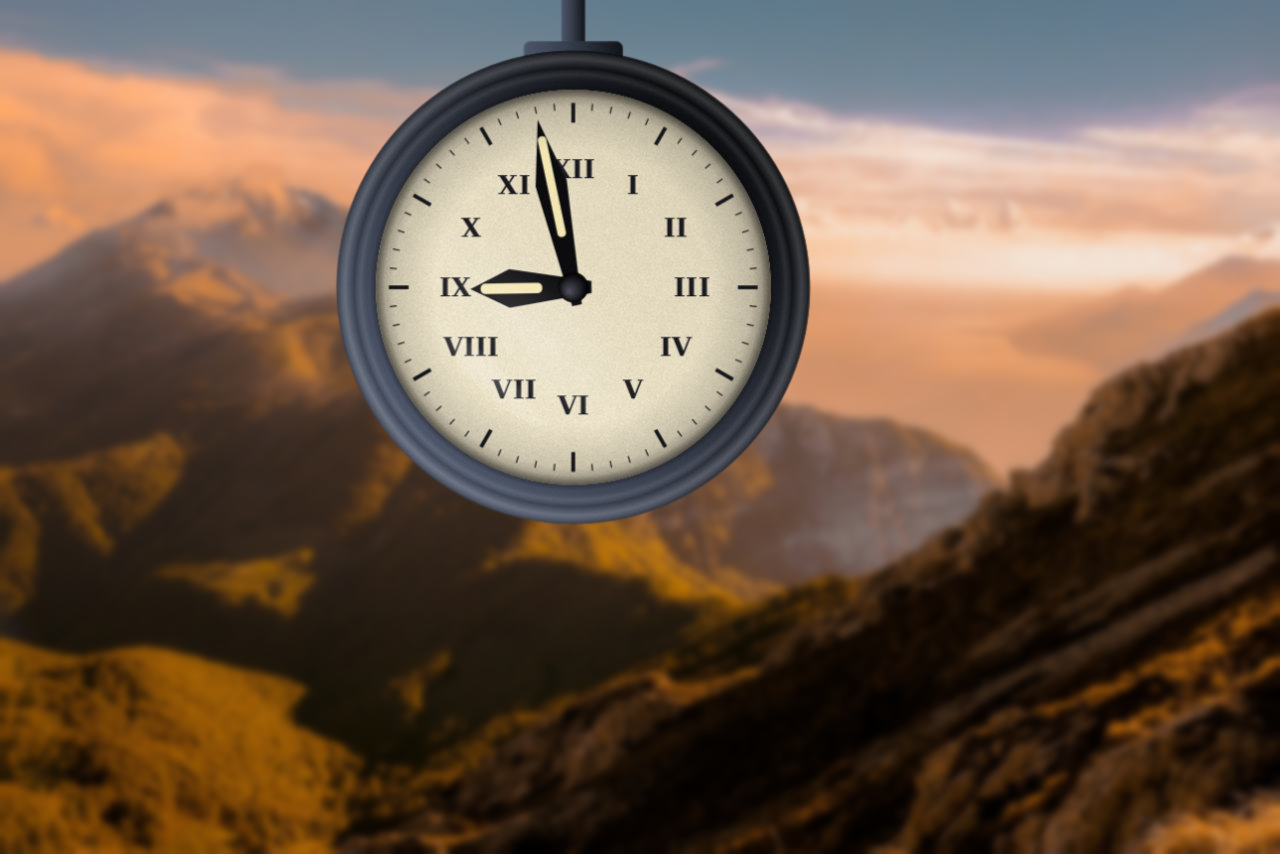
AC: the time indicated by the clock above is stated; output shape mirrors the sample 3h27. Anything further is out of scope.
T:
8h58
